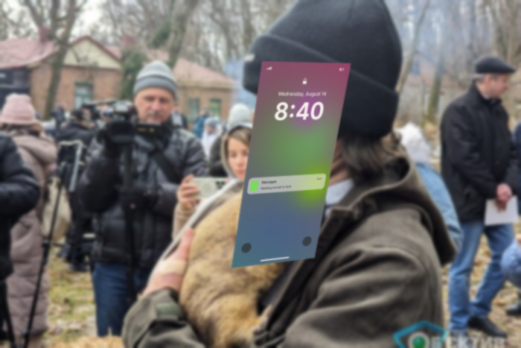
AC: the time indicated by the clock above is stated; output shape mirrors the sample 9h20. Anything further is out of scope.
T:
8h40
